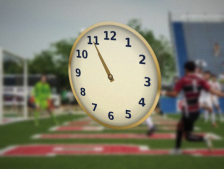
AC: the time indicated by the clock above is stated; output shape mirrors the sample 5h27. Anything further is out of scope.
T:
10h55
